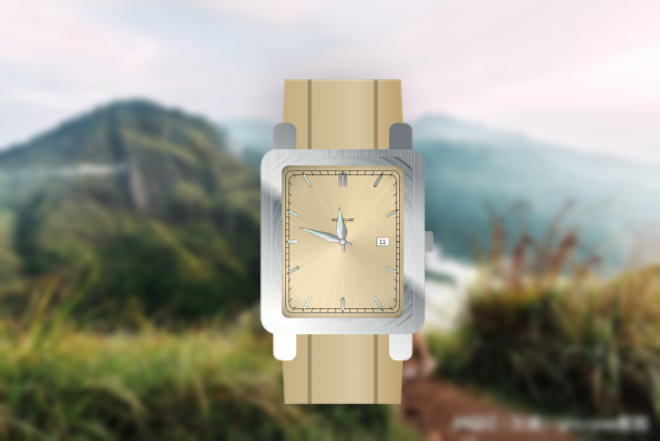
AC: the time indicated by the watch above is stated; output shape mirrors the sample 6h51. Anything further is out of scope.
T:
11h48
